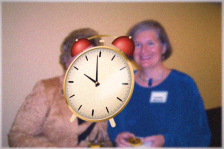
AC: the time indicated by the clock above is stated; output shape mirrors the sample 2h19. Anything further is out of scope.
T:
9h59
